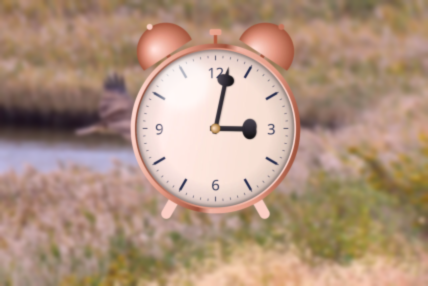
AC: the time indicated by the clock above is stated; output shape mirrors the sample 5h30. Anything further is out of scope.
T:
3h02
